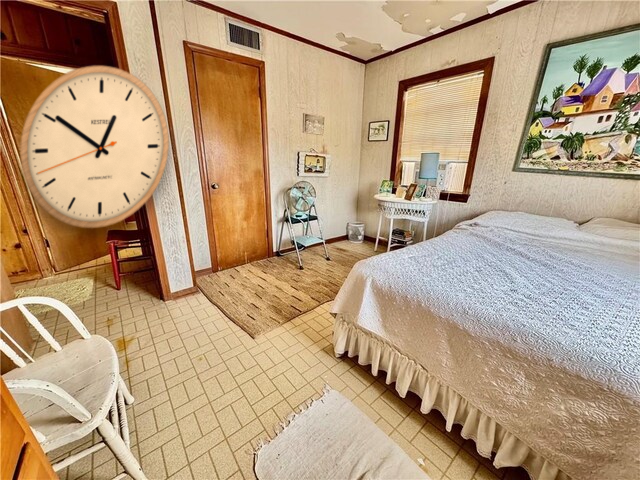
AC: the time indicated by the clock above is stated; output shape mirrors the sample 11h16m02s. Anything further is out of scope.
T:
12h50m42s
